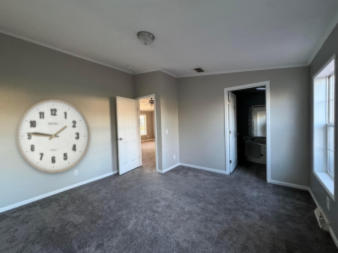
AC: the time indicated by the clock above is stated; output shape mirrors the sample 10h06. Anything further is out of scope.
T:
1h46
